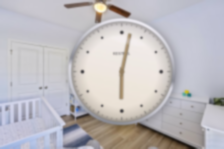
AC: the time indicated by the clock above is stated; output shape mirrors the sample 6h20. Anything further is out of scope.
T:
6h02
